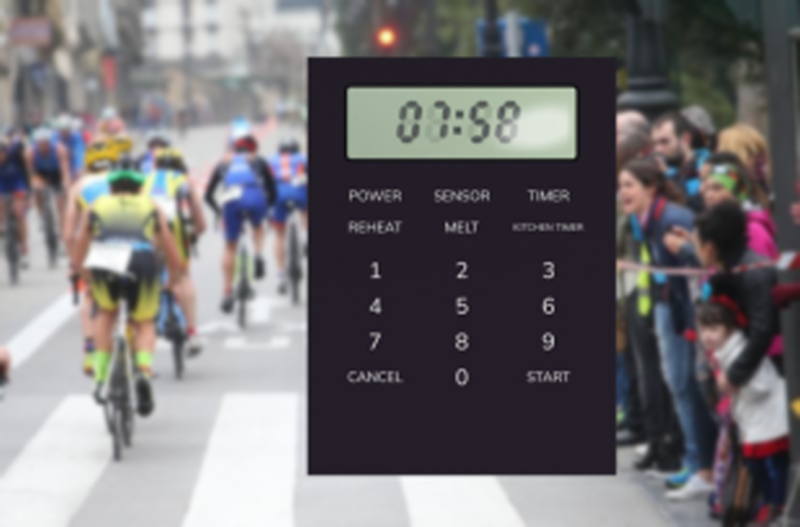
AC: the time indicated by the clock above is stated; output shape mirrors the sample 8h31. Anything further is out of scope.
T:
7h58
